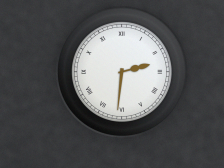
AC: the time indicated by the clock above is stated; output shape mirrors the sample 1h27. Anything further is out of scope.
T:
2h31
